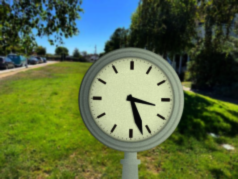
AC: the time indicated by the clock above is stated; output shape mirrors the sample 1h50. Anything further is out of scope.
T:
3h27
